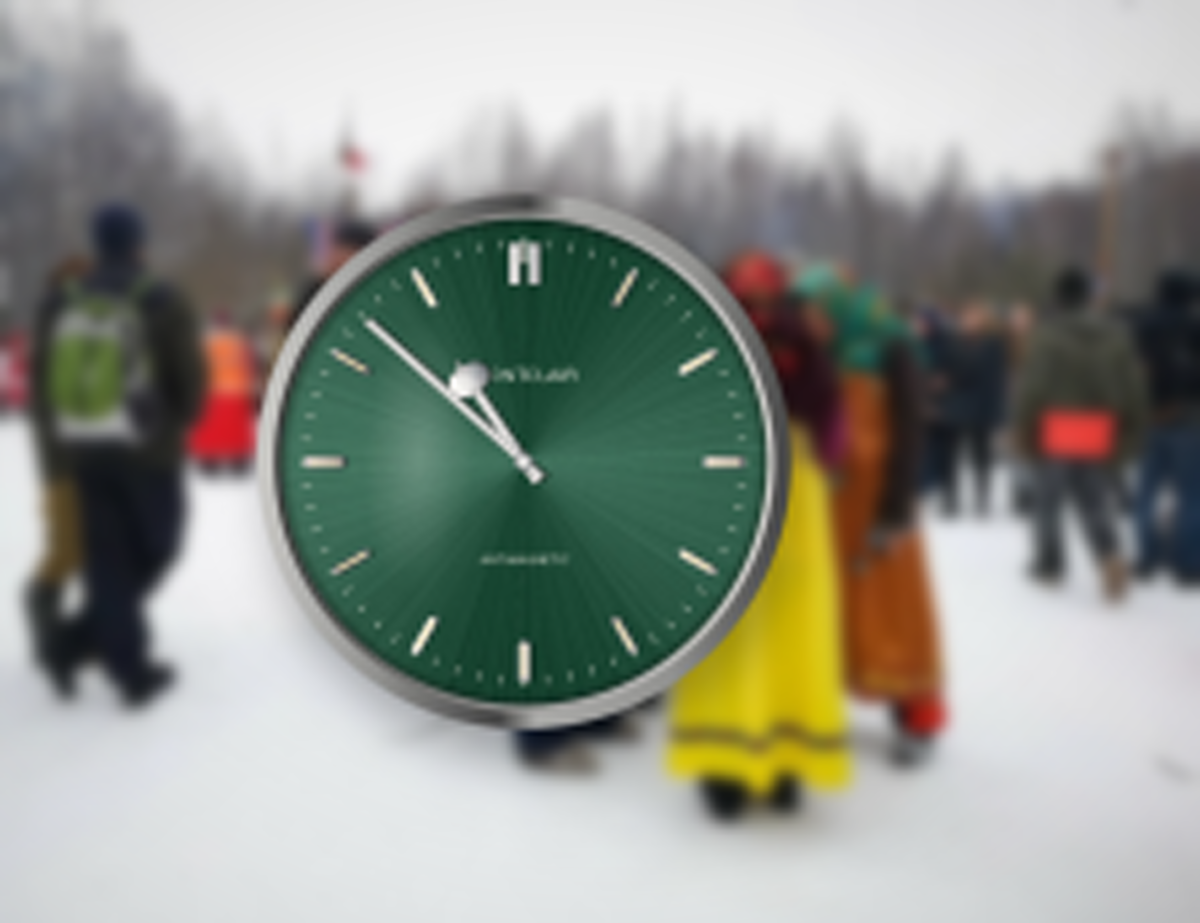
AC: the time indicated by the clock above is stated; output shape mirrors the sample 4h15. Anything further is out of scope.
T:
10h52
